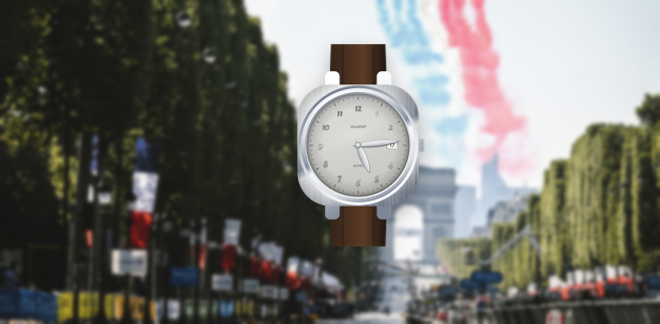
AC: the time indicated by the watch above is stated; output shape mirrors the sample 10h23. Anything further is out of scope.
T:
5h14
